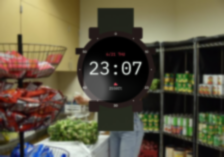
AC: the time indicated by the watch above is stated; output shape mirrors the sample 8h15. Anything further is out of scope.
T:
23h07
